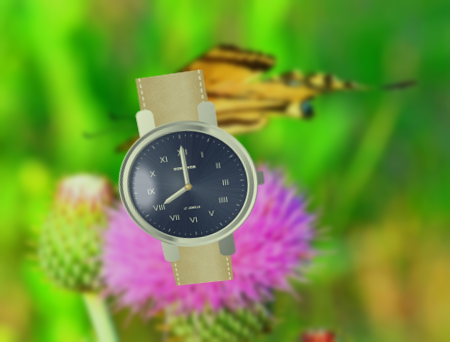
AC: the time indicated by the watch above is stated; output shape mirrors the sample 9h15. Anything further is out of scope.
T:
8h00
